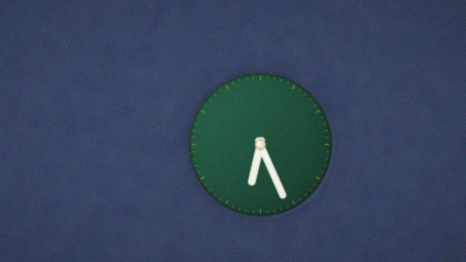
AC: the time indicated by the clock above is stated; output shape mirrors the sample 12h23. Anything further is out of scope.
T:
6h26
